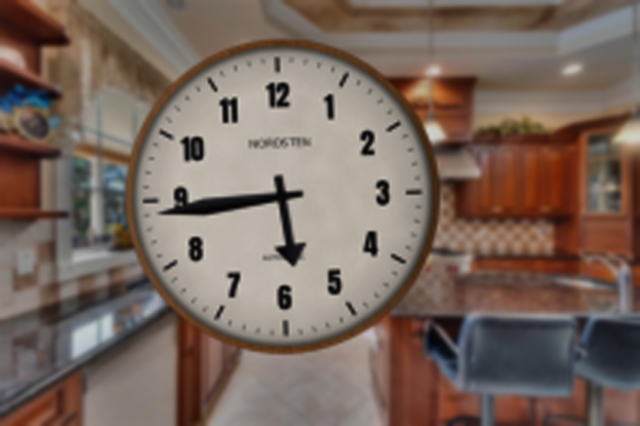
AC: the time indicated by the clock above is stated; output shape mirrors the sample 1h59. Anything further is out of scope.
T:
5h44
